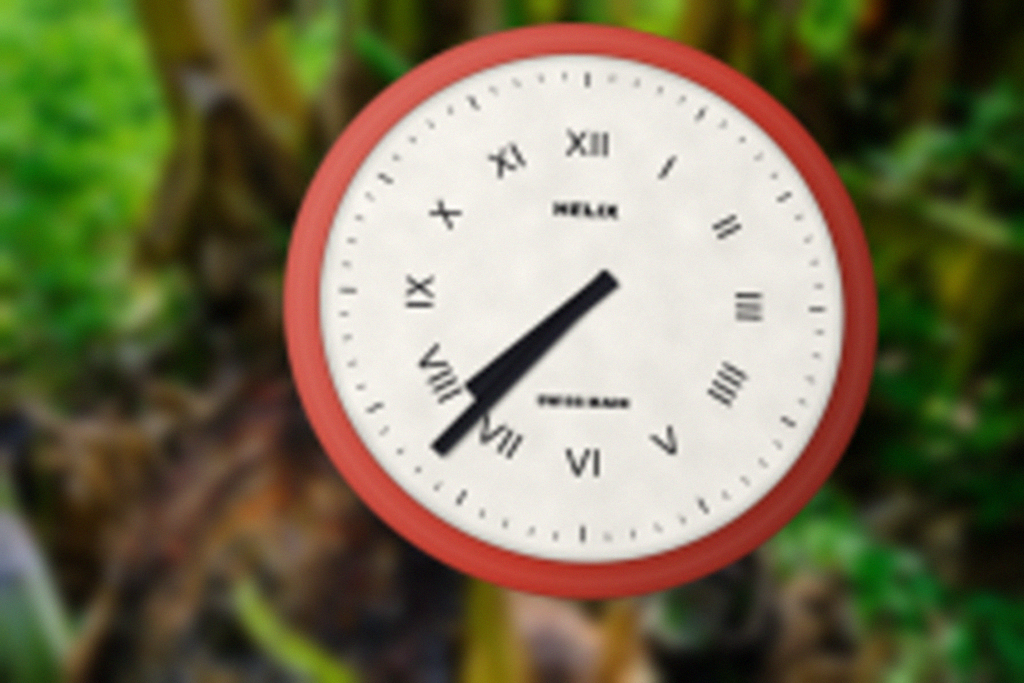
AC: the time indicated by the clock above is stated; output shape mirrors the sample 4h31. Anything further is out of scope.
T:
7h37
